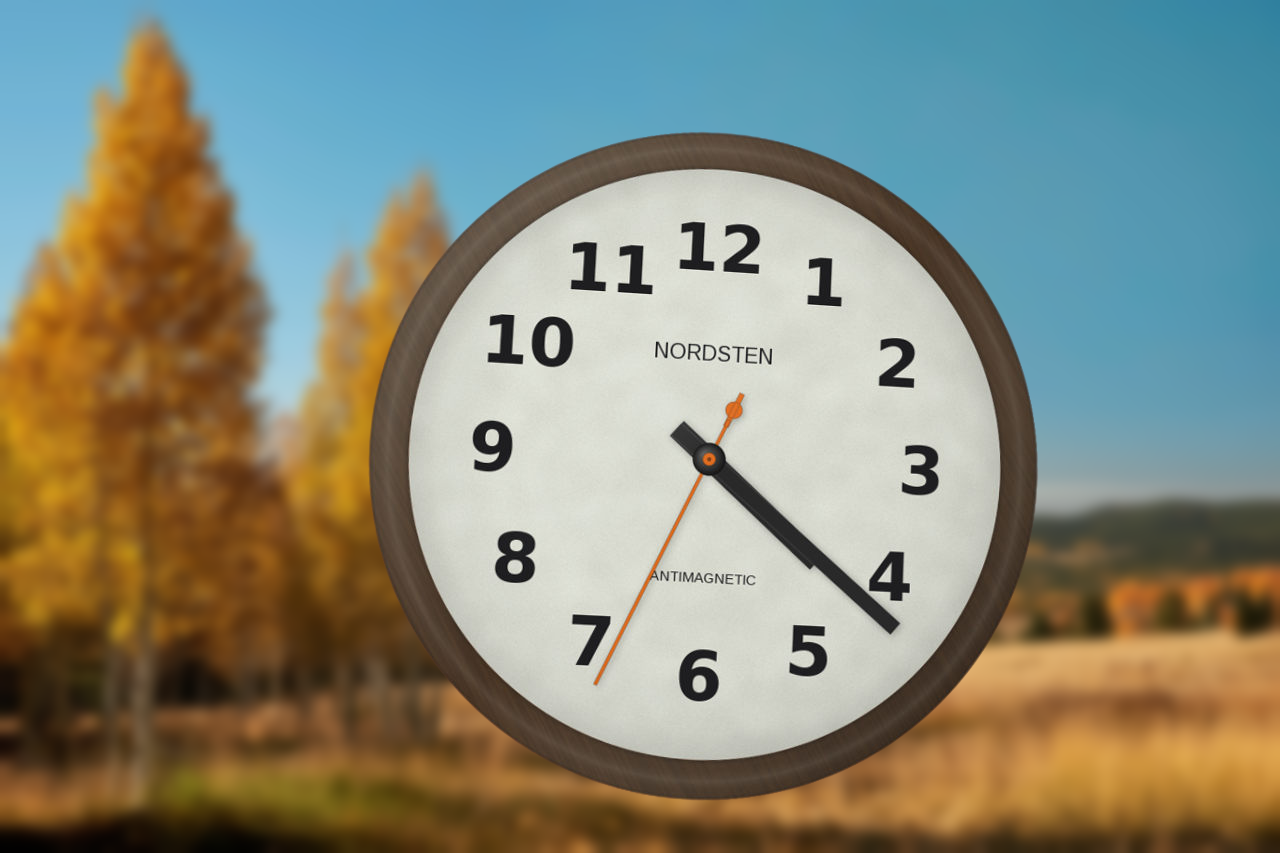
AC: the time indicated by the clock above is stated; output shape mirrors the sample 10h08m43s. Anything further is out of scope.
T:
4h21m34s
